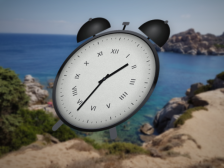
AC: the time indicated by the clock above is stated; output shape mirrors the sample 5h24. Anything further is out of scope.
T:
1h34
